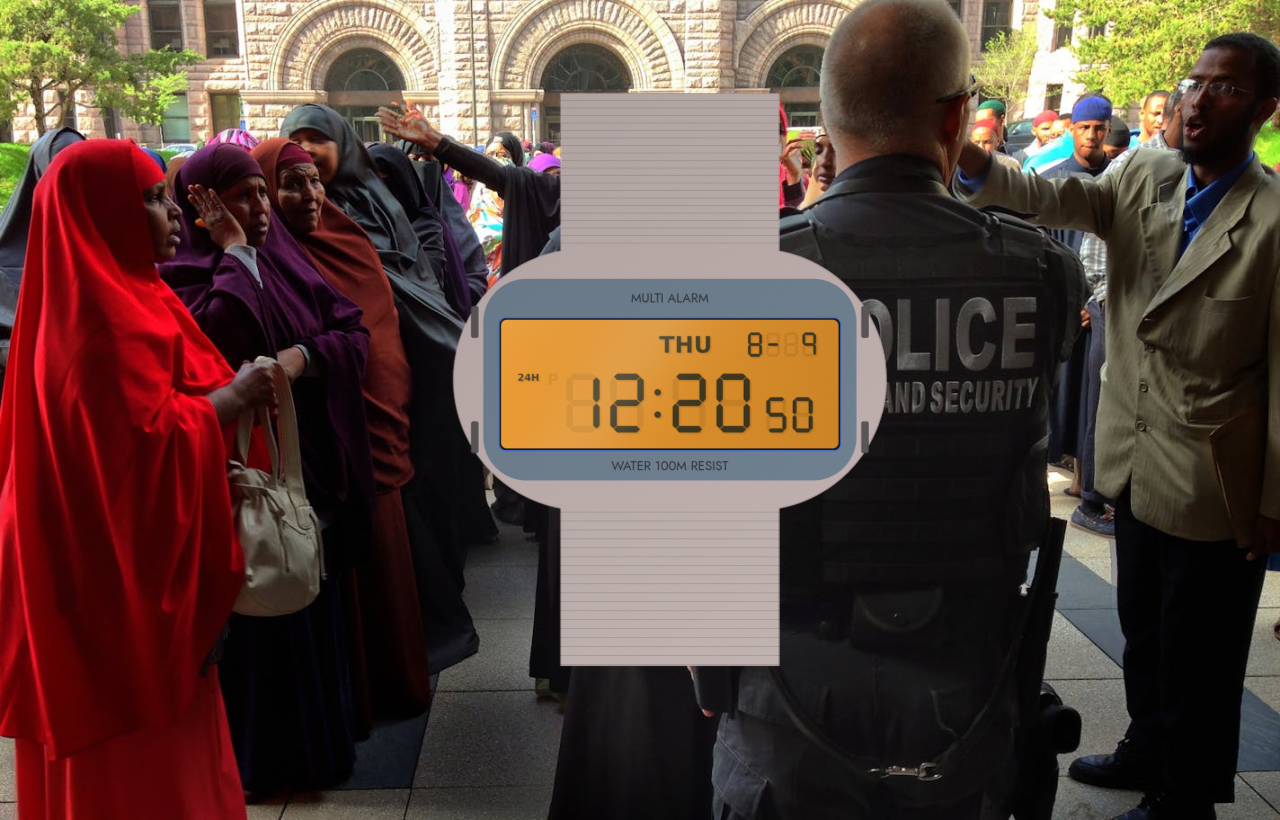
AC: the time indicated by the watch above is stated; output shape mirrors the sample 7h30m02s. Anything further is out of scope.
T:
12h20m50s
